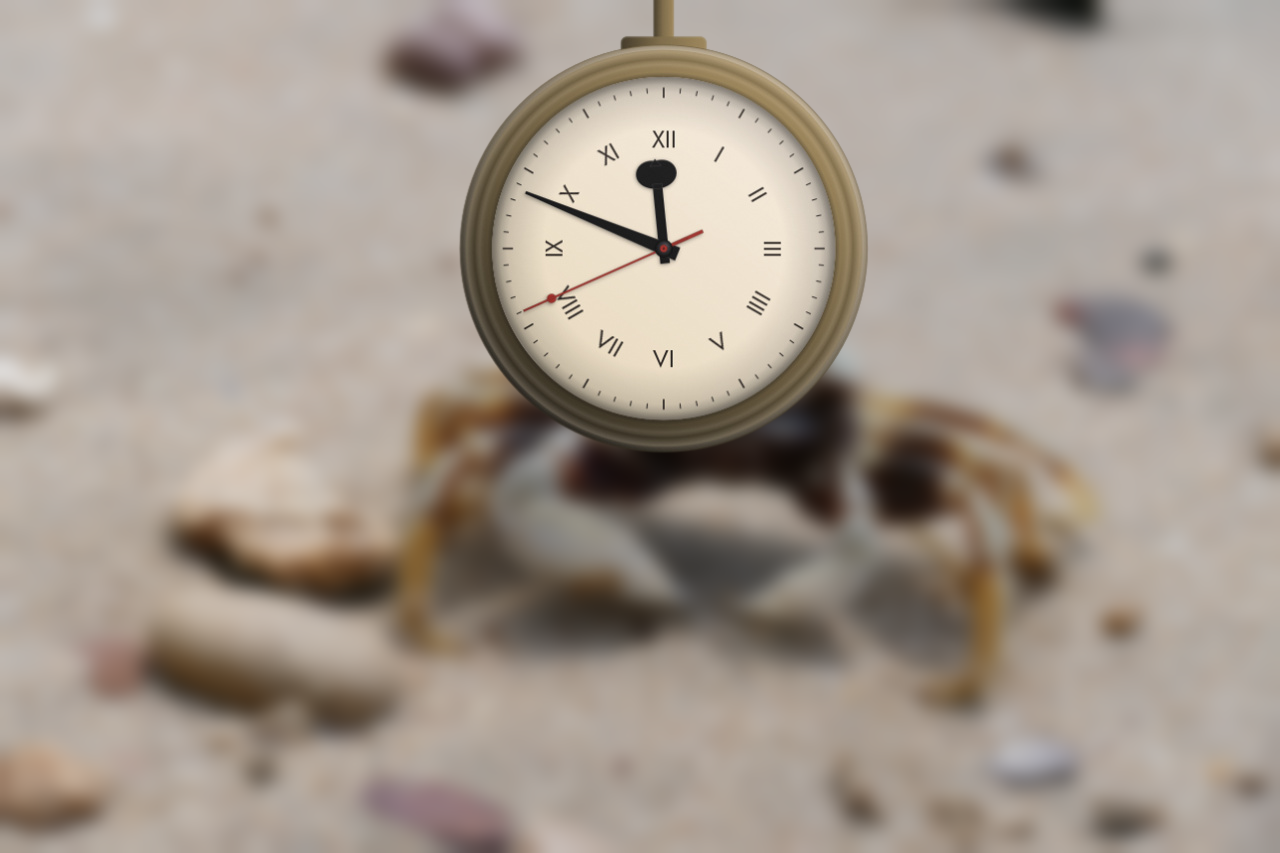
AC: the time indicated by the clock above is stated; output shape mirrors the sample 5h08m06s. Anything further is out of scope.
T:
11h48m41s
